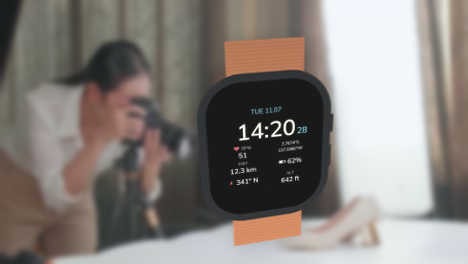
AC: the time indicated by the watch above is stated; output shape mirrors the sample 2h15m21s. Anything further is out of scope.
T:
14h20m28s
